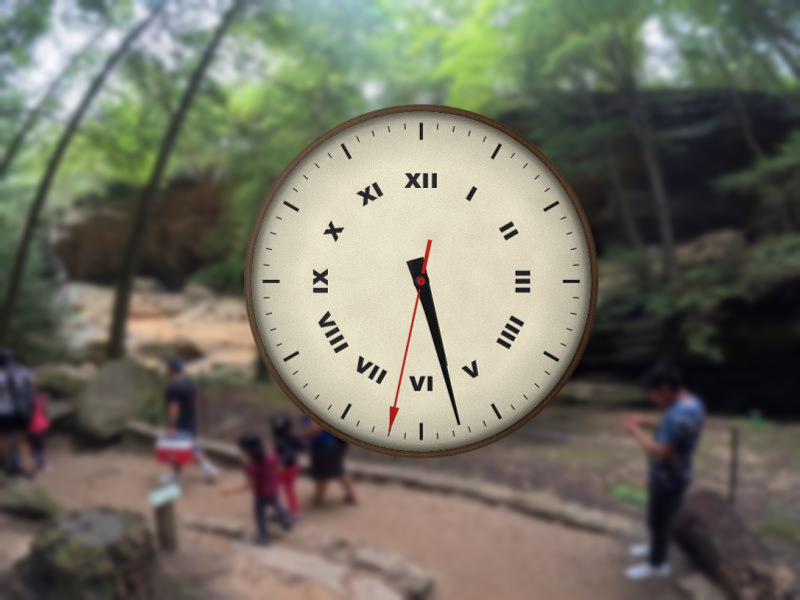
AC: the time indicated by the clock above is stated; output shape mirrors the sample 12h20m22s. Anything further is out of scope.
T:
5h27m32s
